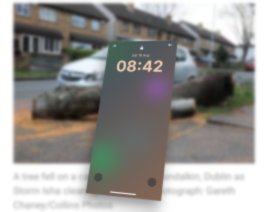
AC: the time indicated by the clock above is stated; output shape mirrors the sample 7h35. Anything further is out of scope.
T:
8h42
